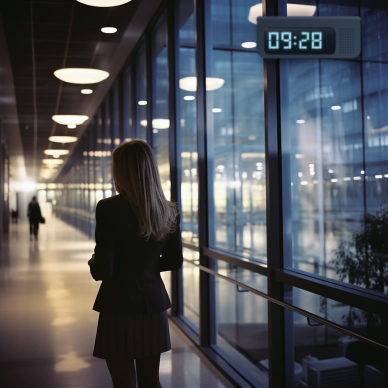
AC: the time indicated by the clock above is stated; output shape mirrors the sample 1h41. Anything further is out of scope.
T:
9h28
